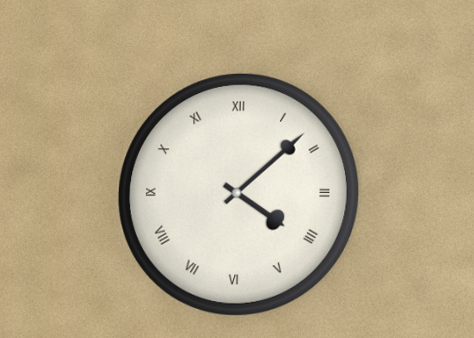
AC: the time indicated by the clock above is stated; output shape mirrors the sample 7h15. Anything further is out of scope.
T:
4h08
